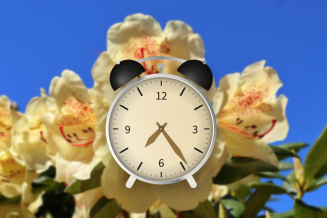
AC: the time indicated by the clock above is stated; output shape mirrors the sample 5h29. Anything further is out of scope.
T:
7h24
